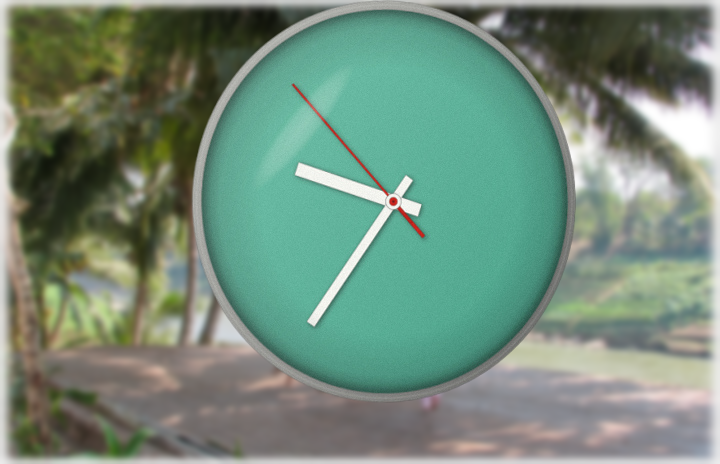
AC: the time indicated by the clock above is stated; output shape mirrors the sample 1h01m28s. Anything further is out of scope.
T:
9h35m53s
